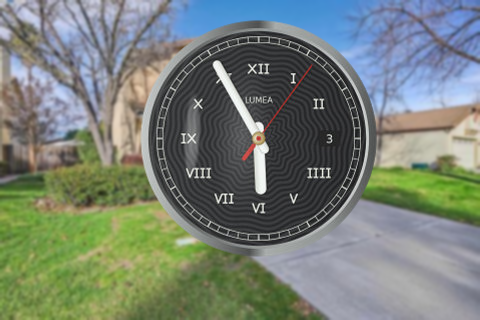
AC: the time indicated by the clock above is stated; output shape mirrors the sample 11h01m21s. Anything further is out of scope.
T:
5h55m06s
